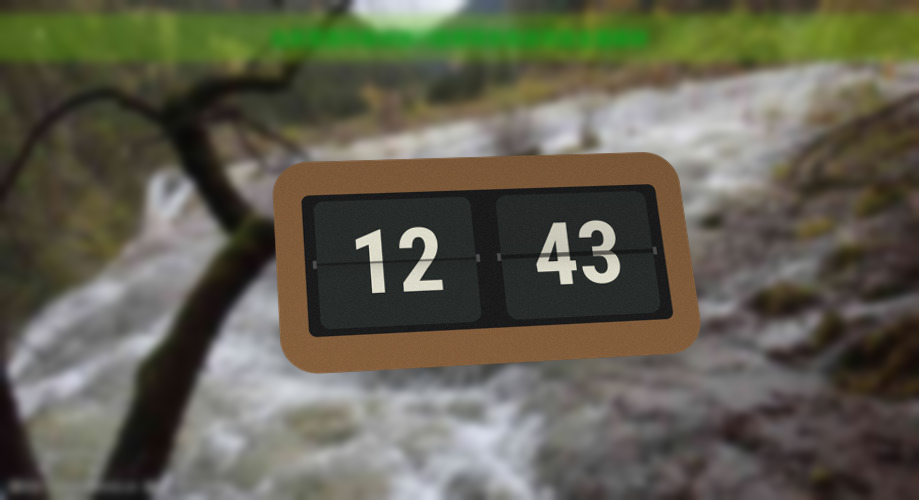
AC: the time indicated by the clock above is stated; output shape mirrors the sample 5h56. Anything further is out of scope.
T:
12h43
